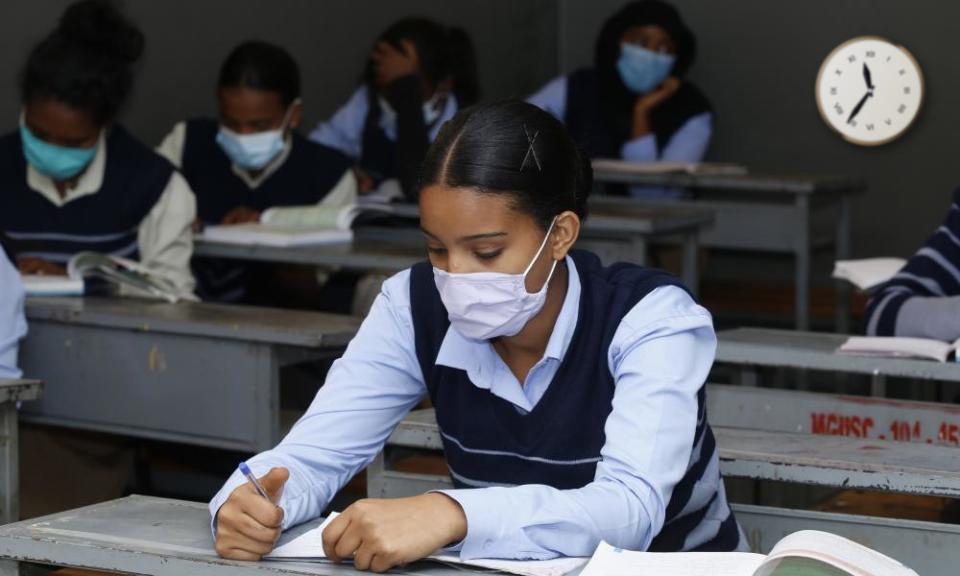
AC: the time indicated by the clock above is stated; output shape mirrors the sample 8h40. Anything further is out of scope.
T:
11h36
